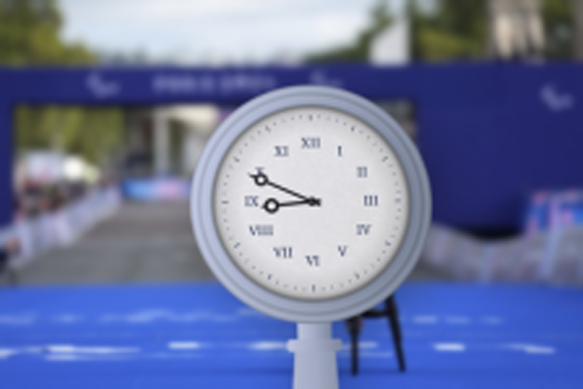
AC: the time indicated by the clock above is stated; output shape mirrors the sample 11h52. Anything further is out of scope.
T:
8h49
